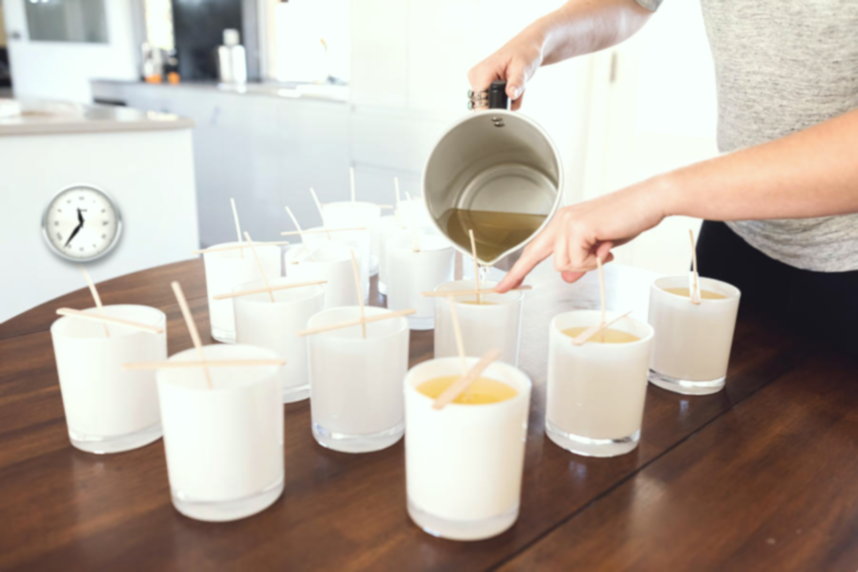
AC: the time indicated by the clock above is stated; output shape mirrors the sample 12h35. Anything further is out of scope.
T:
11h36
